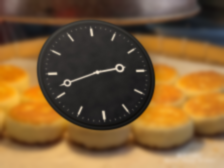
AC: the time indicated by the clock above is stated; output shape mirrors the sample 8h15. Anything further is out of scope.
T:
2h42
